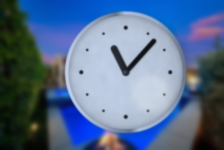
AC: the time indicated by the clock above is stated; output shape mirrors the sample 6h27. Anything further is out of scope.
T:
11h07
